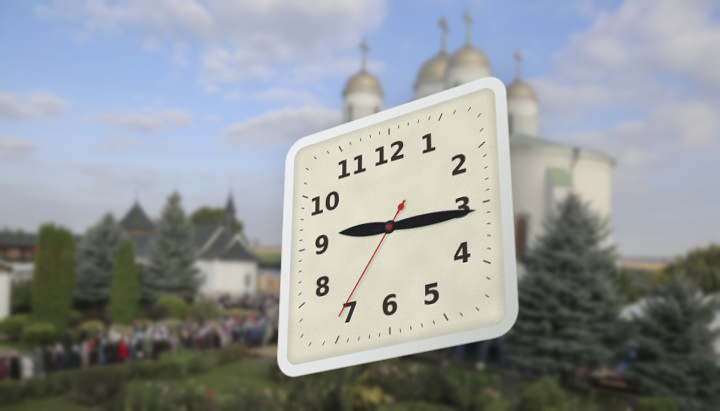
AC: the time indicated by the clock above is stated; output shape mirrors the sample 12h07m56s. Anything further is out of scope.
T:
9h15m36s
